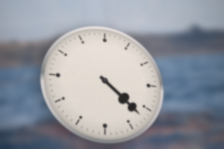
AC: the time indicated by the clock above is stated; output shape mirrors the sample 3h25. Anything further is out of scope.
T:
4h22
